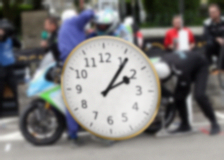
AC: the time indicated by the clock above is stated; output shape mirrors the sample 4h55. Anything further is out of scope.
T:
2h06
